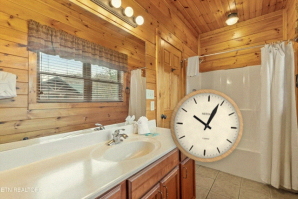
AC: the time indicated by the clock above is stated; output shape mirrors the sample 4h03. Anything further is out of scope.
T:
10h04
